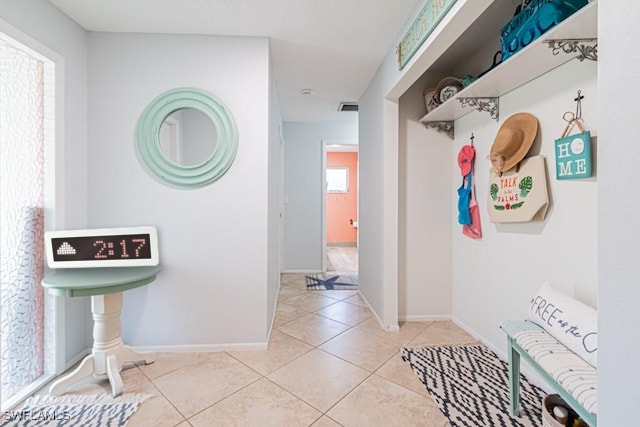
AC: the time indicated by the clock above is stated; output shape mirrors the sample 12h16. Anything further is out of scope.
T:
2h17
